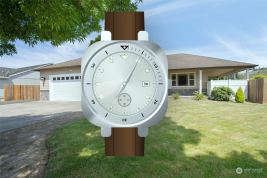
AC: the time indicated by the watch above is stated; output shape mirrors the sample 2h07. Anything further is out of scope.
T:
7h05
